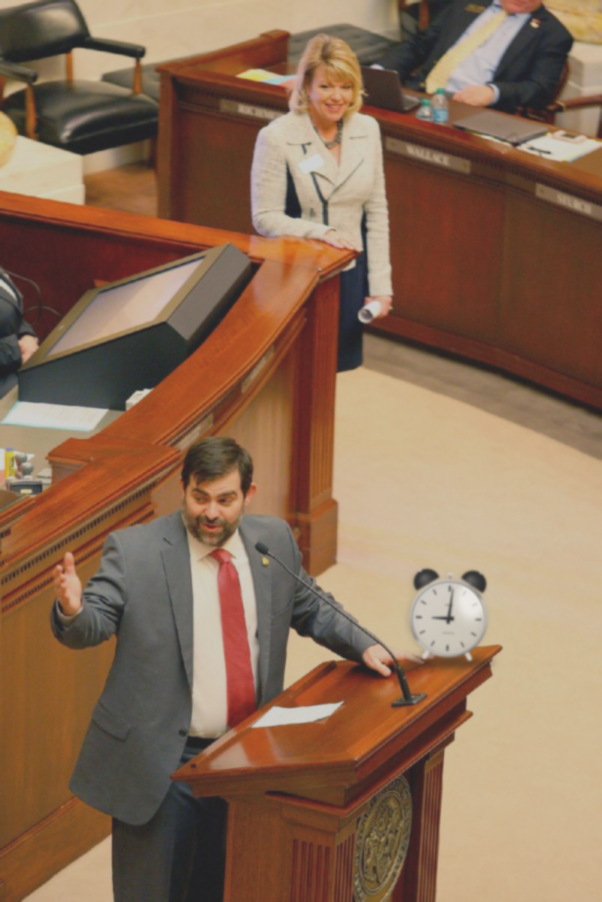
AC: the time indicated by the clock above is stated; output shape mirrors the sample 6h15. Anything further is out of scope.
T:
9h01
